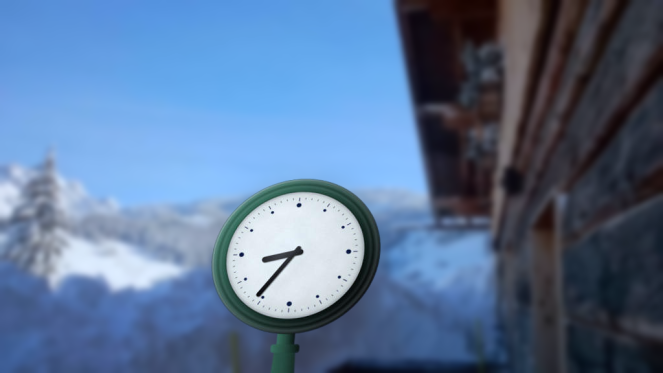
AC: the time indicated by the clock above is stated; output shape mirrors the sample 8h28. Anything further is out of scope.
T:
8h36
